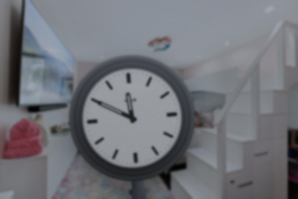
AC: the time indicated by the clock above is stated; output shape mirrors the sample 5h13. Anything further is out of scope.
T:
11h50
